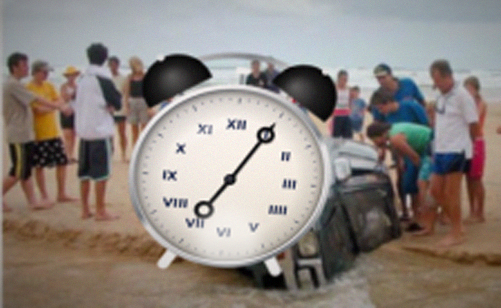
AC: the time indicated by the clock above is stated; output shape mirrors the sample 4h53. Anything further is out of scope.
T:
7h05
